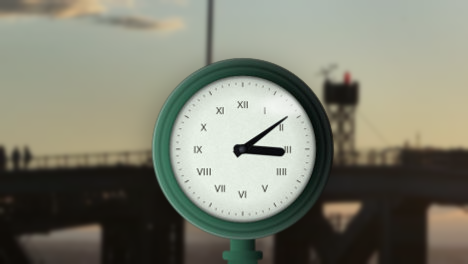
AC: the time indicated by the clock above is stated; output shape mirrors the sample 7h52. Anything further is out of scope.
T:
3h09
